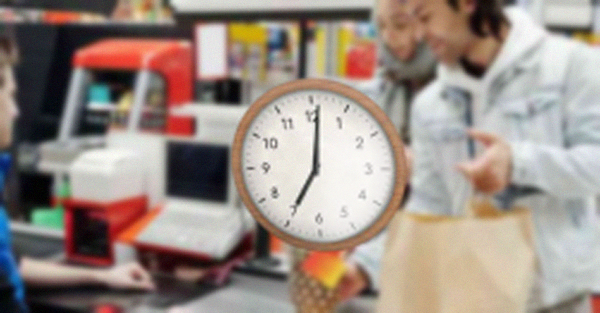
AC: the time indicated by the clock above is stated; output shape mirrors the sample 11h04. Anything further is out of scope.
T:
7h01
